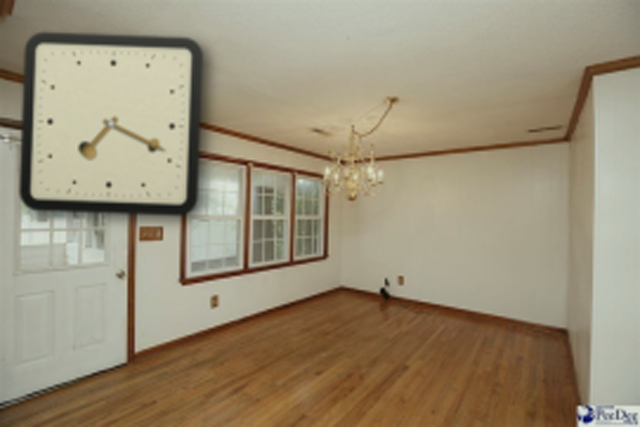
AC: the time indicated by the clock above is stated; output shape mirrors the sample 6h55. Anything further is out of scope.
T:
7h19
